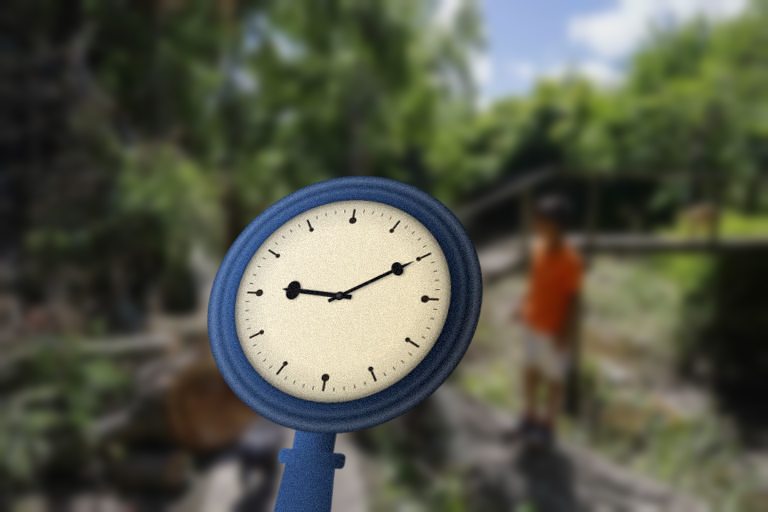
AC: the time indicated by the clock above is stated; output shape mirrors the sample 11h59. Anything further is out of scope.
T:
9h10
